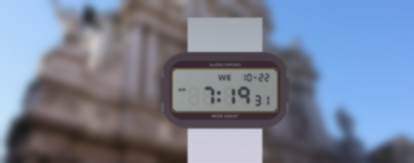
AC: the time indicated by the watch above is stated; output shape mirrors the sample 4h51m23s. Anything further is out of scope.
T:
7h19m31s
